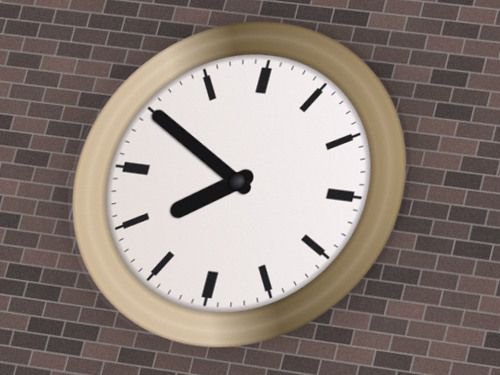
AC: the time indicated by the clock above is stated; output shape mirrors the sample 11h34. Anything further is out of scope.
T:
7h50
